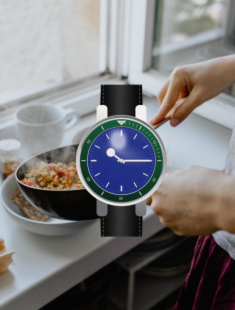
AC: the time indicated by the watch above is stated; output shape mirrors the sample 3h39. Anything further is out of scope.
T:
10h15
